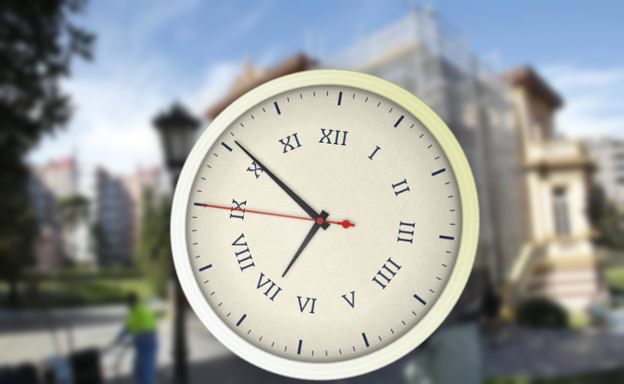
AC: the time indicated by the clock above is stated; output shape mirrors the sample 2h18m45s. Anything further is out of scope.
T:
6h50m45s
